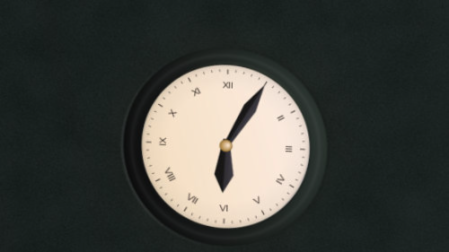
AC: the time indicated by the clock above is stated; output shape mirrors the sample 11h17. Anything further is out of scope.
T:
6h05
